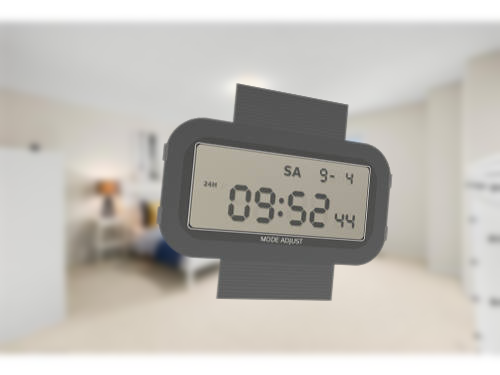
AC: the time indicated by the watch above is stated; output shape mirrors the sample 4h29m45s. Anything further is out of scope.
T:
9h52m44s
